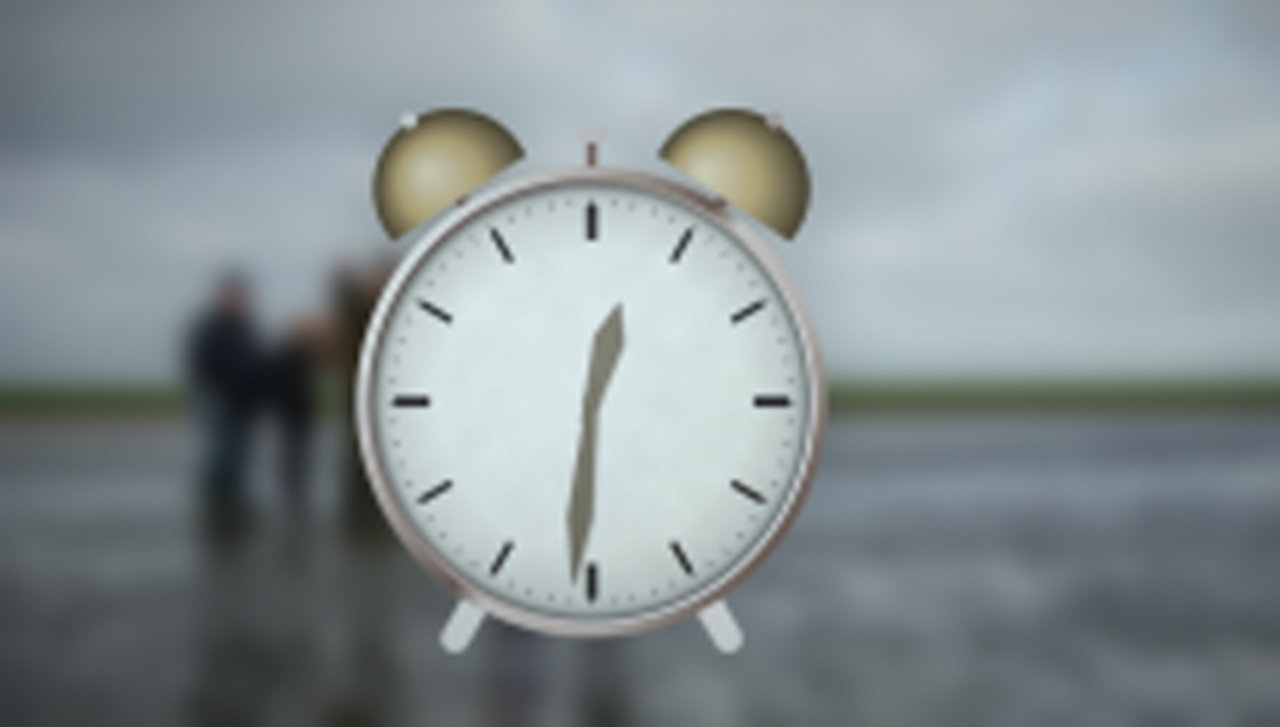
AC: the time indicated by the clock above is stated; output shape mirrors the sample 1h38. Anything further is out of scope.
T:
12h31
